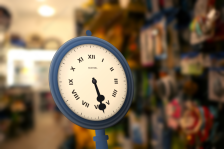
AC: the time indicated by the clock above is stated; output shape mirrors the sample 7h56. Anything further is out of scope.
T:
5h28
